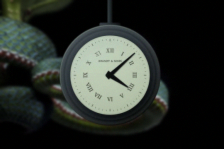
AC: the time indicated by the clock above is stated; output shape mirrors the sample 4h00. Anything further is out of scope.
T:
4h08
